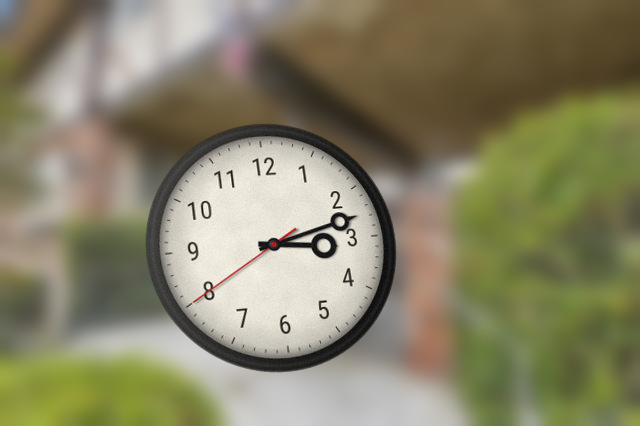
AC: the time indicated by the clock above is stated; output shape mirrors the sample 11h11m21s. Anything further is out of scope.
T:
3h12m40s
